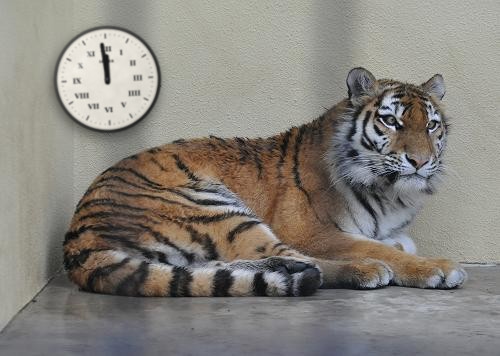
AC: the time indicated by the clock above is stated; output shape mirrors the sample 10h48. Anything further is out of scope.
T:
11h59
